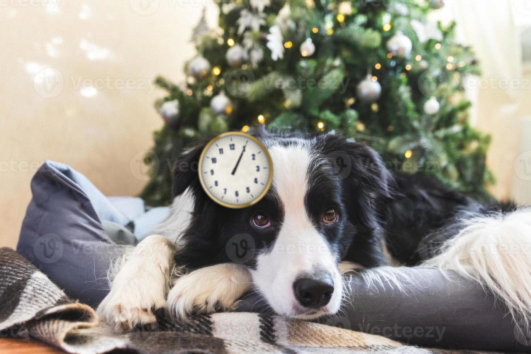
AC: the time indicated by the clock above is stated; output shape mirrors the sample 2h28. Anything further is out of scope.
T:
1h05
